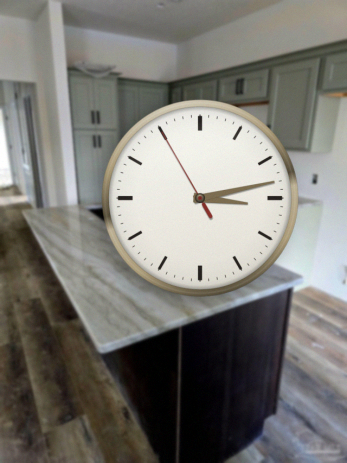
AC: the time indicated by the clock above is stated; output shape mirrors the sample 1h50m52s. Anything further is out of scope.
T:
3h12m55s
